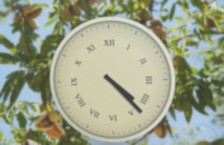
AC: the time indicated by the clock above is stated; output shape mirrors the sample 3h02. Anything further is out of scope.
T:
4h23
